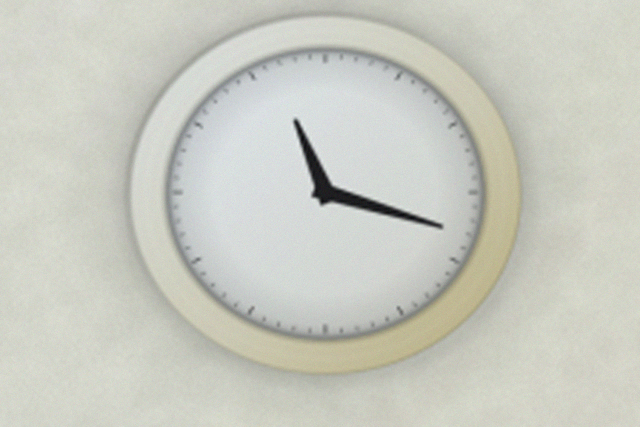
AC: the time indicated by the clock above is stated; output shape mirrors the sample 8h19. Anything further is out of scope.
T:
11h18
